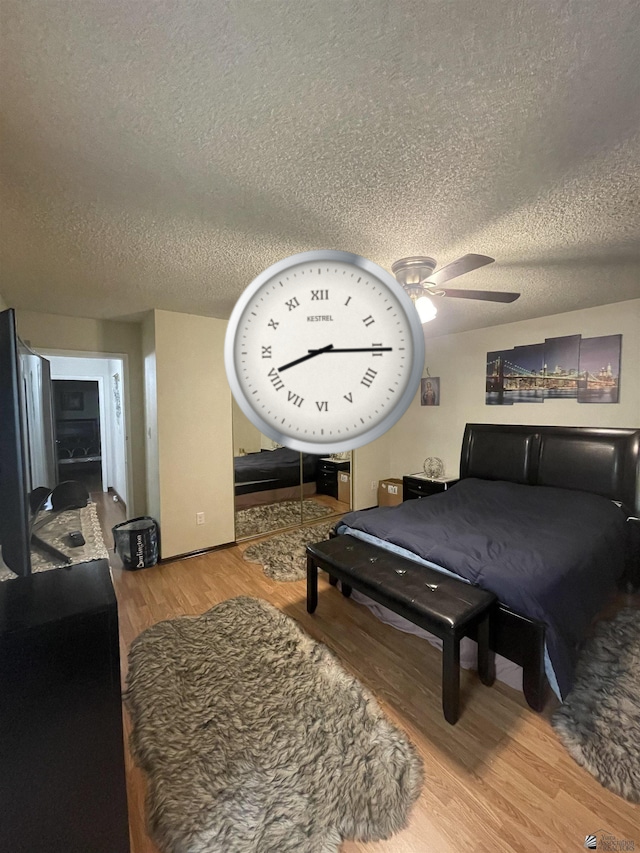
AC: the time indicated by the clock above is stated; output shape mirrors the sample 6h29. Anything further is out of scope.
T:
8h15
